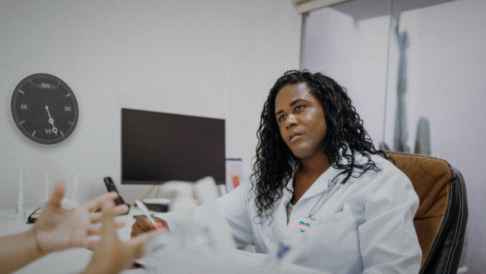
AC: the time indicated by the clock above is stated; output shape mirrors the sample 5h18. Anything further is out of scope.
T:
5h27
